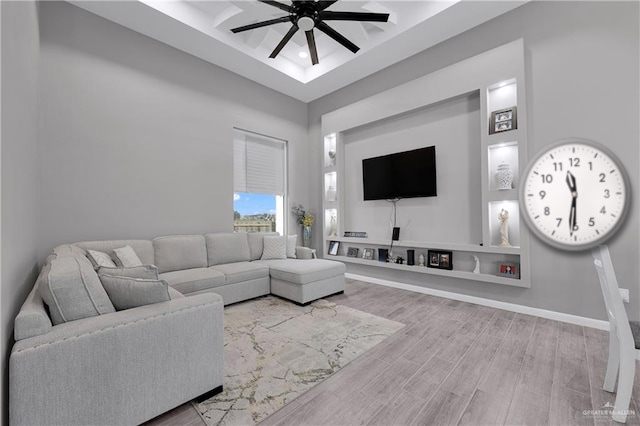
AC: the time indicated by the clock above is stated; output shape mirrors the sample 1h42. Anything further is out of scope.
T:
11h31
